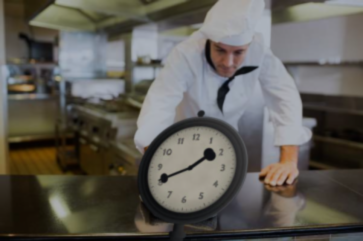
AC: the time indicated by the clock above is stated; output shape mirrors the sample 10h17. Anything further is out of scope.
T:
1h41
